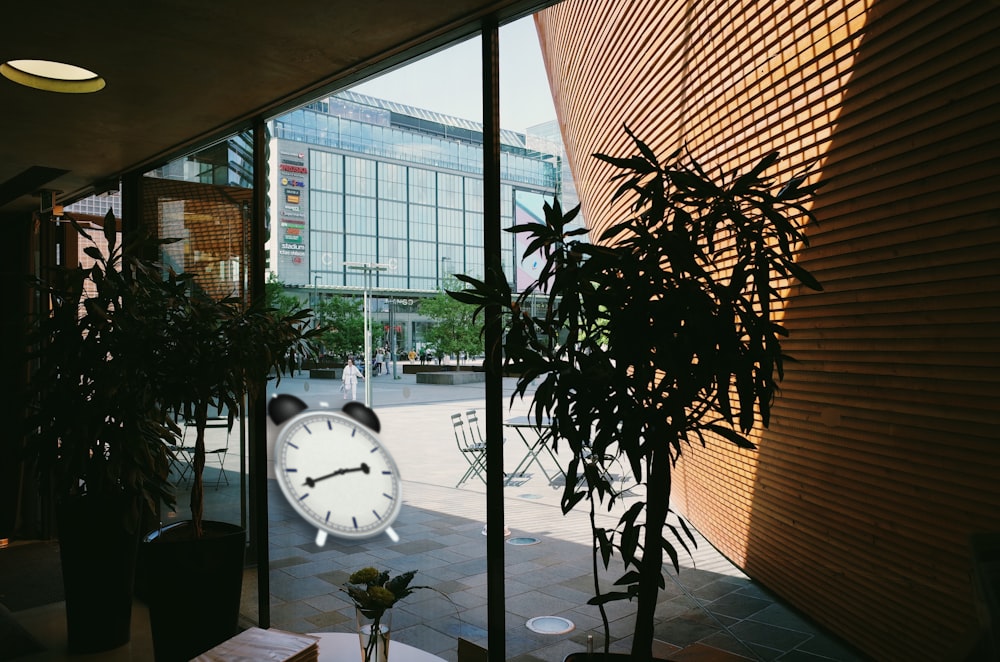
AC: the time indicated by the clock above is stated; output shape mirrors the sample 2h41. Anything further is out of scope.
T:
2h42
